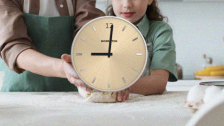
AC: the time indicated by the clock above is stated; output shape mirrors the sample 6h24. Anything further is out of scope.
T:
9h01
